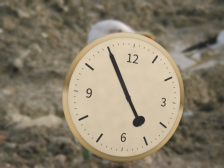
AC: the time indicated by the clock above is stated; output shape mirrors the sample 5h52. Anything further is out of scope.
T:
4h55
